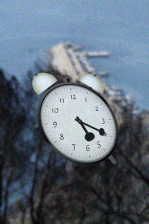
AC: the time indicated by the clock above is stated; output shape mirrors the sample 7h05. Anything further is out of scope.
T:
5h20
